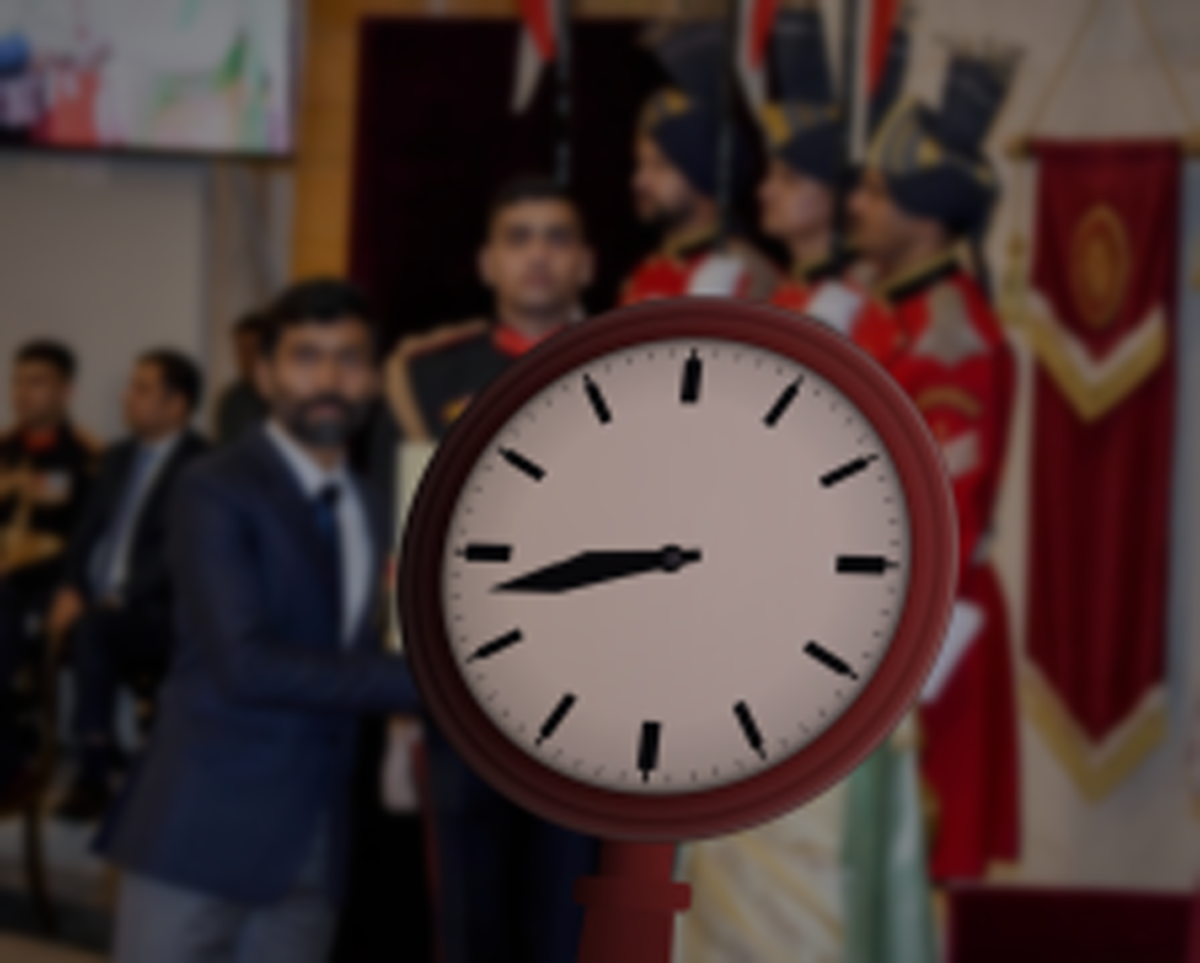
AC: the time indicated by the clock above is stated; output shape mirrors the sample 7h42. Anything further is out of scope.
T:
8h43
